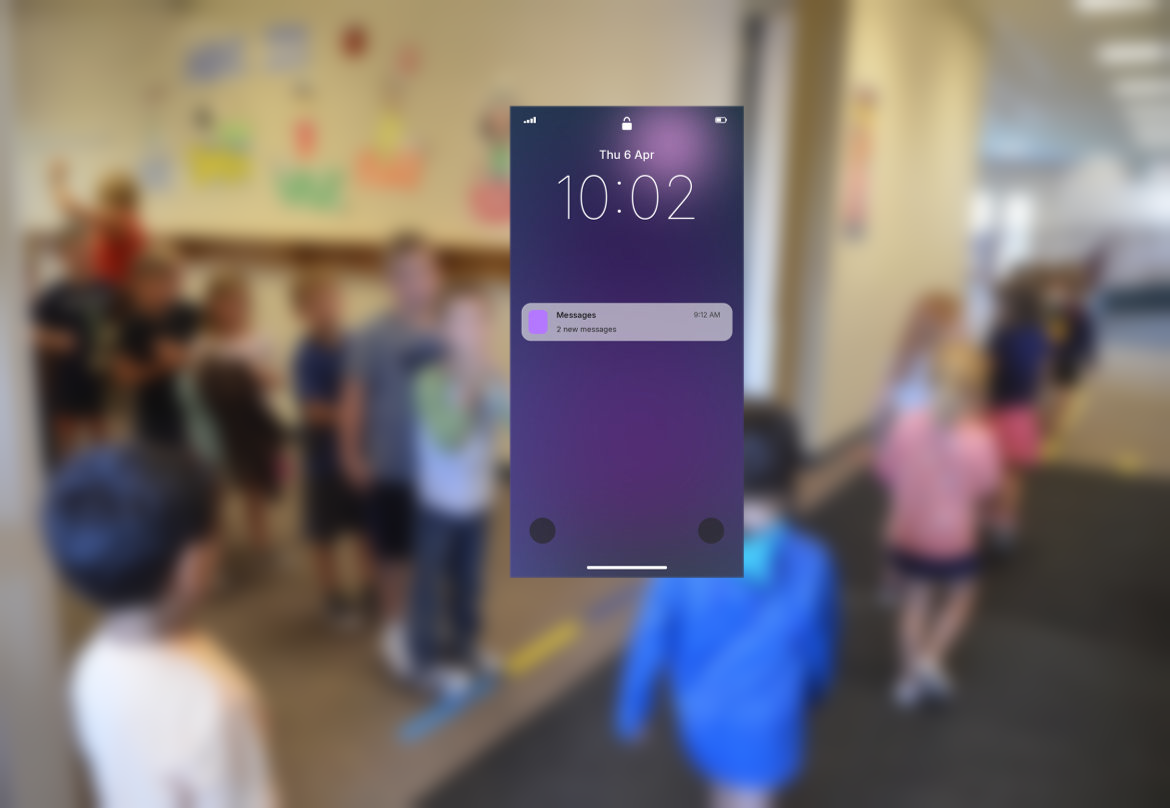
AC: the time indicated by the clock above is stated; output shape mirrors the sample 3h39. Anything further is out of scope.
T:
10h02
